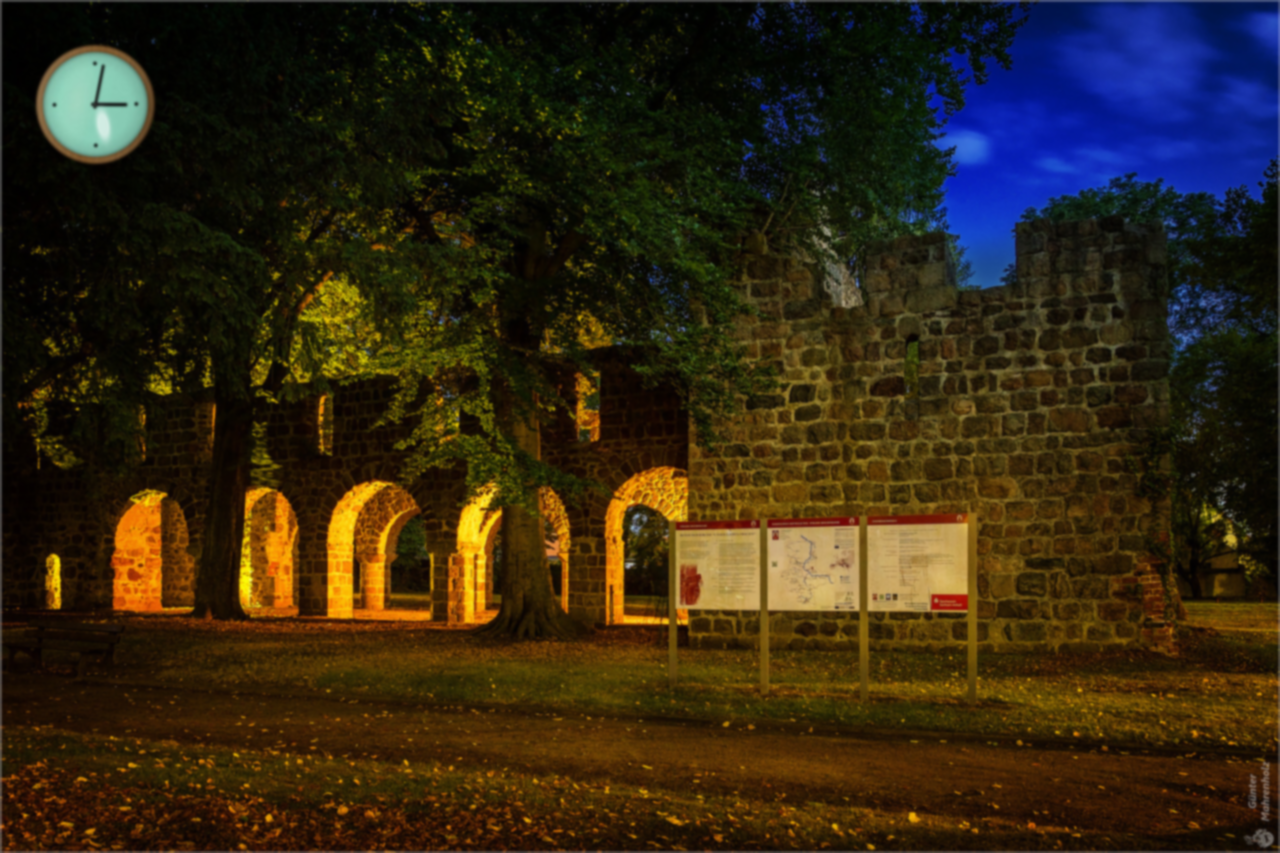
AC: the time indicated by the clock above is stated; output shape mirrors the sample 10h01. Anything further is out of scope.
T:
3h02
